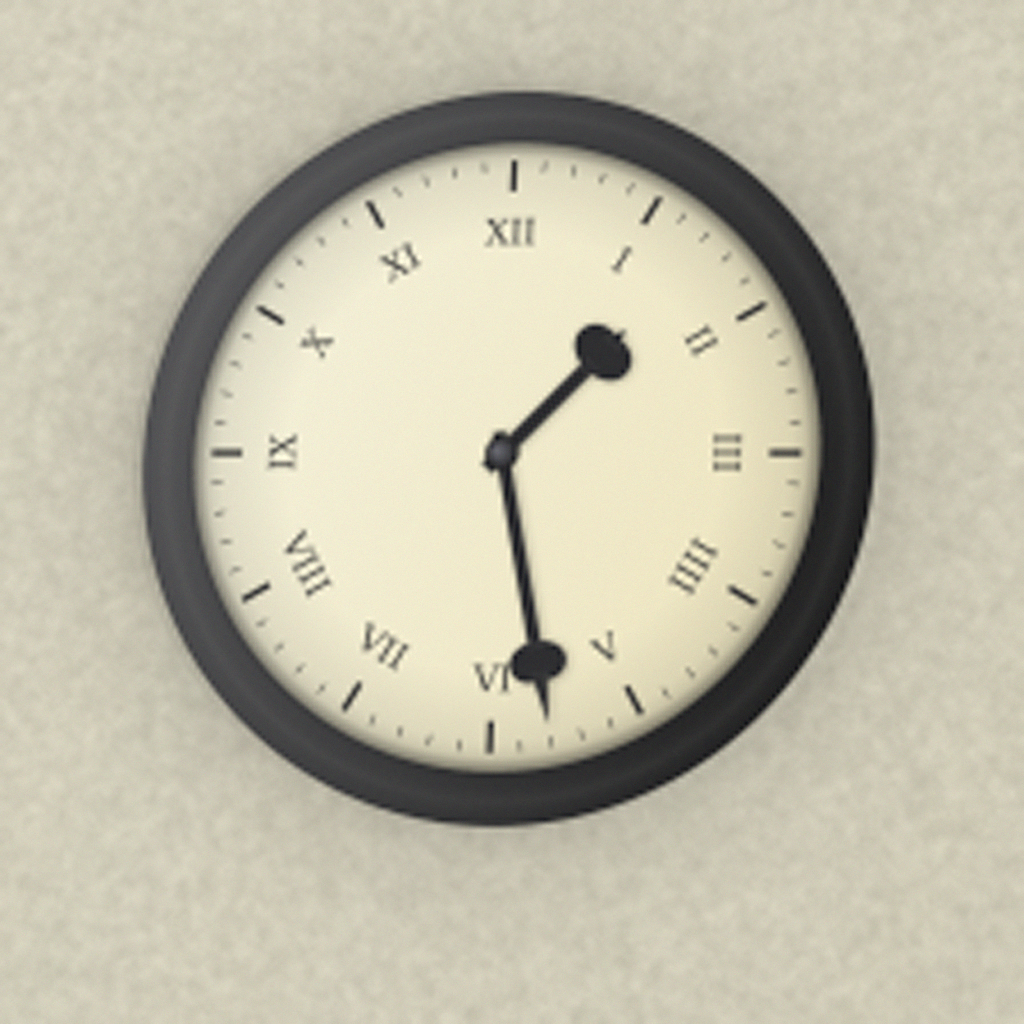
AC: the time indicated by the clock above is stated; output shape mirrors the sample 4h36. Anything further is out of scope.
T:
1h28
